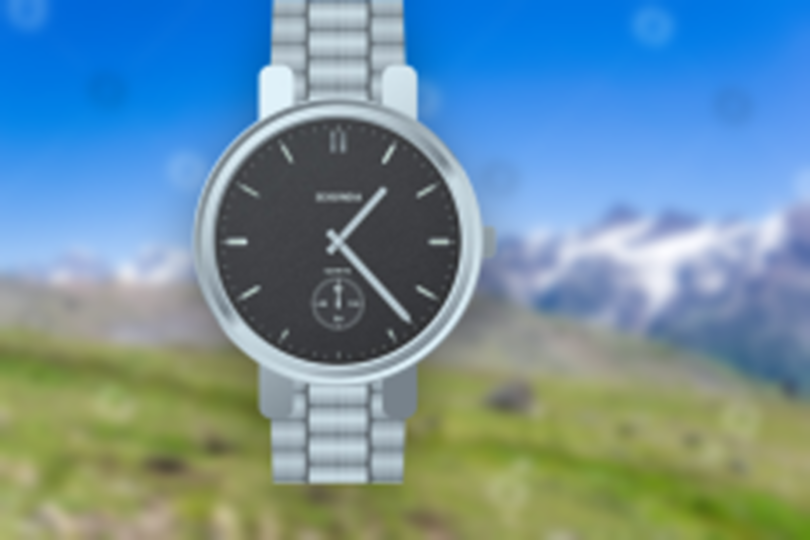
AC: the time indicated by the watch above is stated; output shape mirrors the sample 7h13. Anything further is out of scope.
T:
1h23
